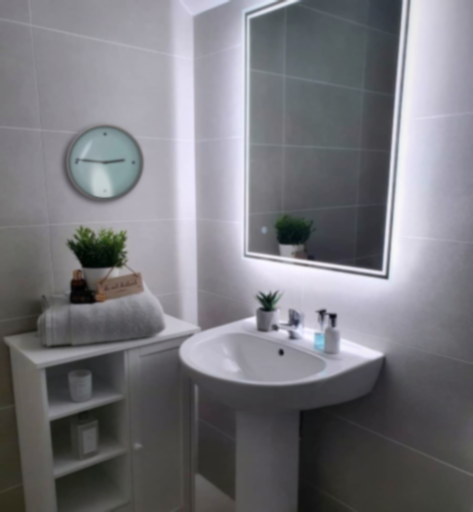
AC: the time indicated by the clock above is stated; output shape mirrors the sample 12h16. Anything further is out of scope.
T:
2h46
